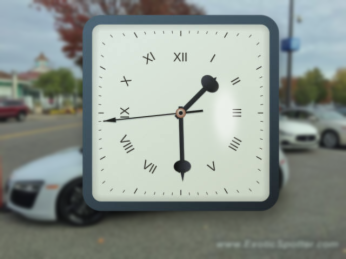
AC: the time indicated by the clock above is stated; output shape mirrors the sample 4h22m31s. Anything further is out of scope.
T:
1h29m44s
